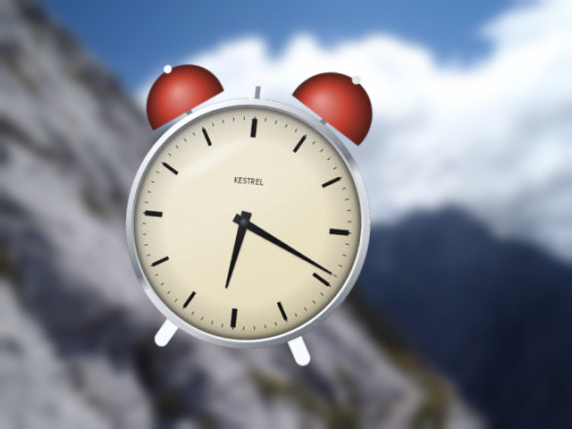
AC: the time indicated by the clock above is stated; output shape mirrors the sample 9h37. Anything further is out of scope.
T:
6h19
